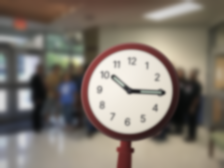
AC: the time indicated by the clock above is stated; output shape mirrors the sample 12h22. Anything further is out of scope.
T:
10h15
